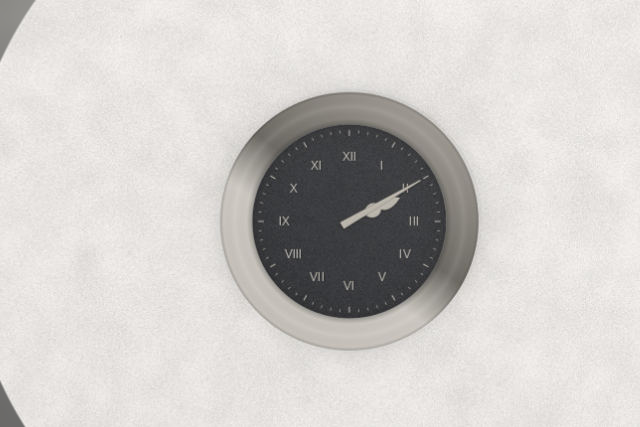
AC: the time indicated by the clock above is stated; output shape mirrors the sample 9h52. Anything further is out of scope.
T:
2h10
